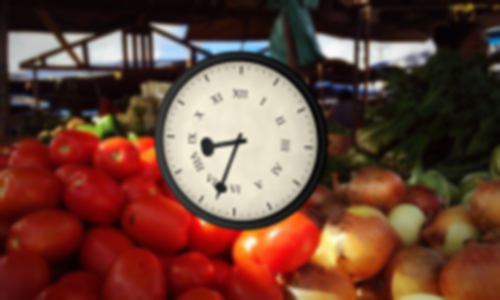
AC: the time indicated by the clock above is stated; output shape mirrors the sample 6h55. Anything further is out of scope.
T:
8h33
